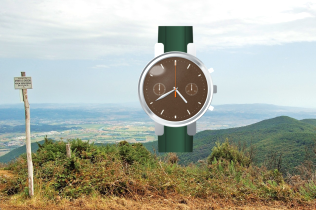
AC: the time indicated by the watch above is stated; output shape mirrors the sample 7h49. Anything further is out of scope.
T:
4h40
